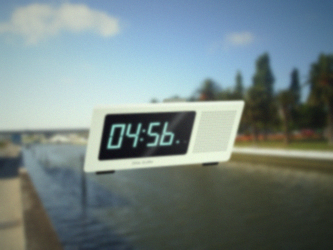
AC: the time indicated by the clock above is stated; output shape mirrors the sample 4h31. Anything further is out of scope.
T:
4h56
